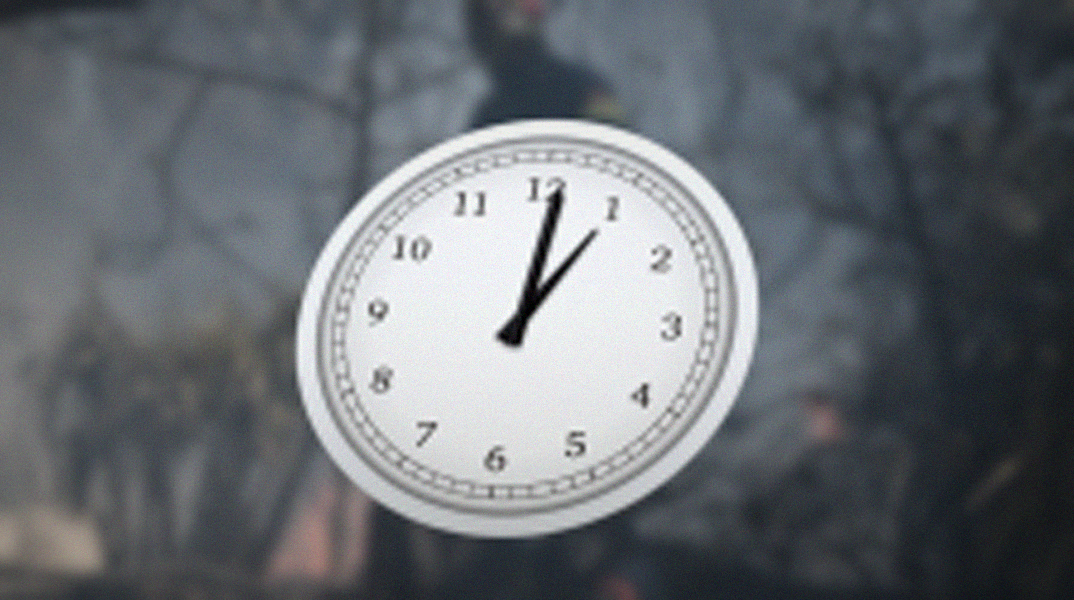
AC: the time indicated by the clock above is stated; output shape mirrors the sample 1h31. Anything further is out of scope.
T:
1h01
